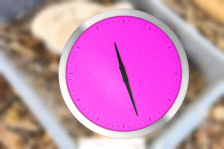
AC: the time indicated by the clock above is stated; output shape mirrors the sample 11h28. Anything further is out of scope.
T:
11h27
